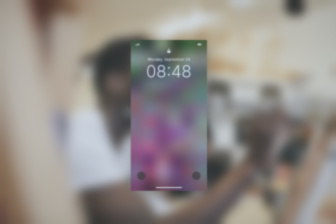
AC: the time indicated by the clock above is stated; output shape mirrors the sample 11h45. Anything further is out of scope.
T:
8h48
